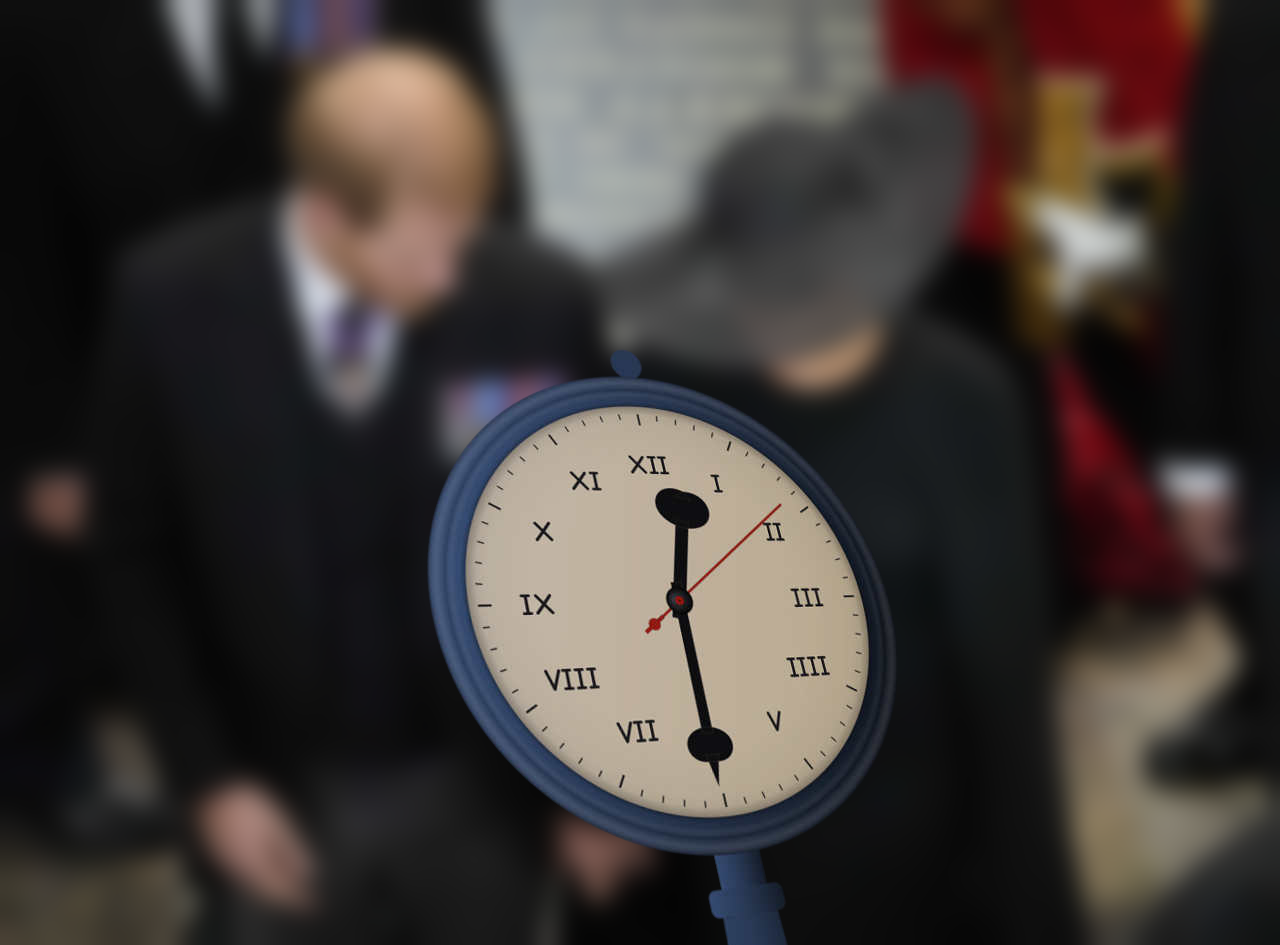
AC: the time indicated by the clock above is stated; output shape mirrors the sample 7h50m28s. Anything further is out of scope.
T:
12h30m09s
